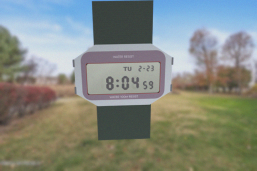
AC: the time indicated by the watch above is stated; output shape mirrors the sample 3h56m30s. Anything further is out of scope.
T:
8h04m59s
